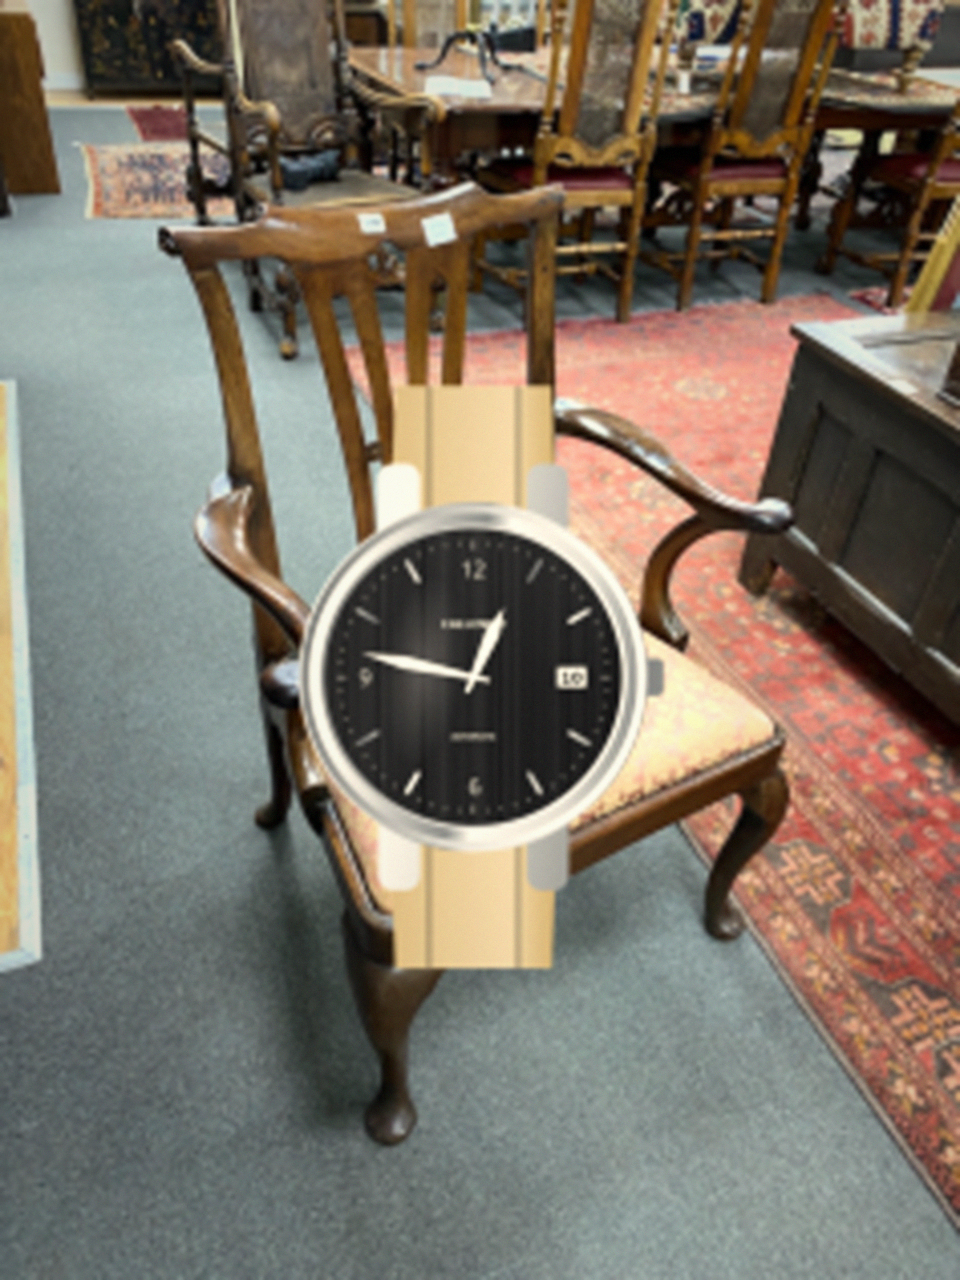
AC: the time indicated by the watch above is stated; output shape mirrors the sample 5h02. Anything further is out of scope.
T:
12h47
